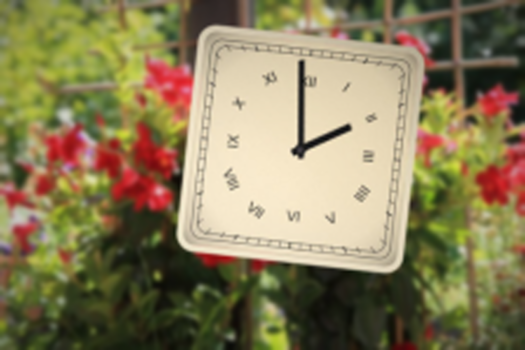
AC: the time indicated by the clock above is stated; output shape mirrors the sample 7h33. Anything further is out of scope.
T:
1h59
